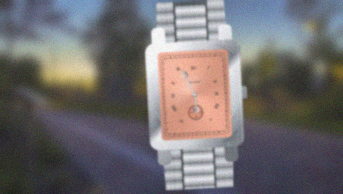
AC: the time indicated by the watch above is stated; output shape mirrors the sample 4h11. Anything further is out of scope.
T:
5h56
